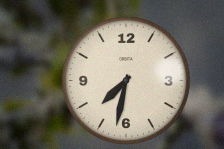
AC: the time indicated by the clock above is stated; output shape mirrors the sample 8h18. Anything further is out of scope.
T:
7h32
